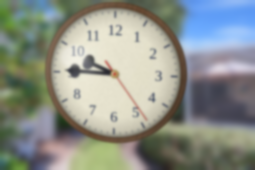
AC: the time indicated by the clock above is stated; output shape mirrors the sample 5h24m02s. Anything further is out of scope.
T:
9h45m24s
